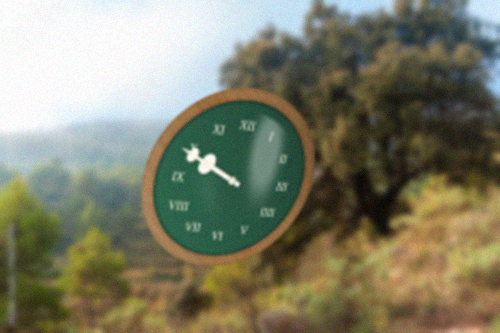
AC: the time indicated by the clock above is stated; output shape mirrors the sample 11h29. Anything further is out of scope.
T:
9h49
